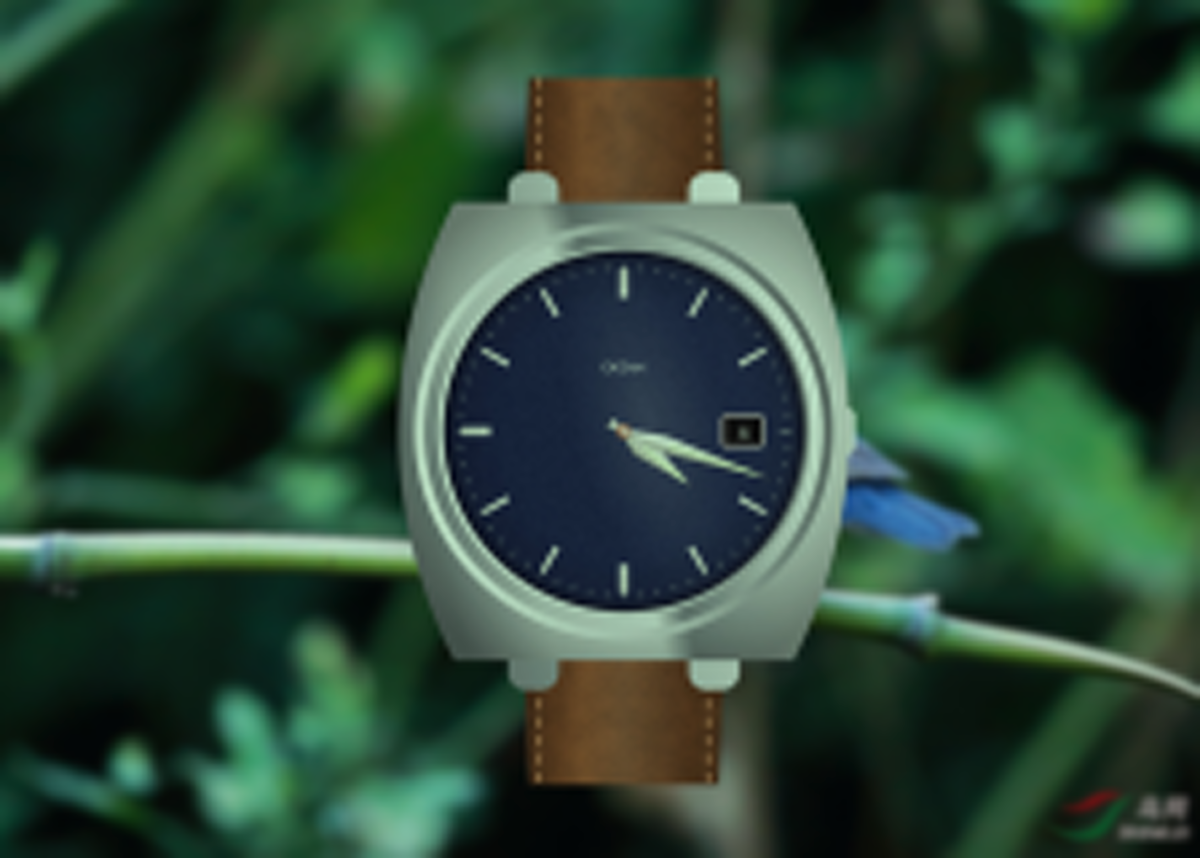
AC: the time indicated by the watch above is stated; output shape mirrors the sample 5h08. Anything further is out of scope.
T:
4h18
